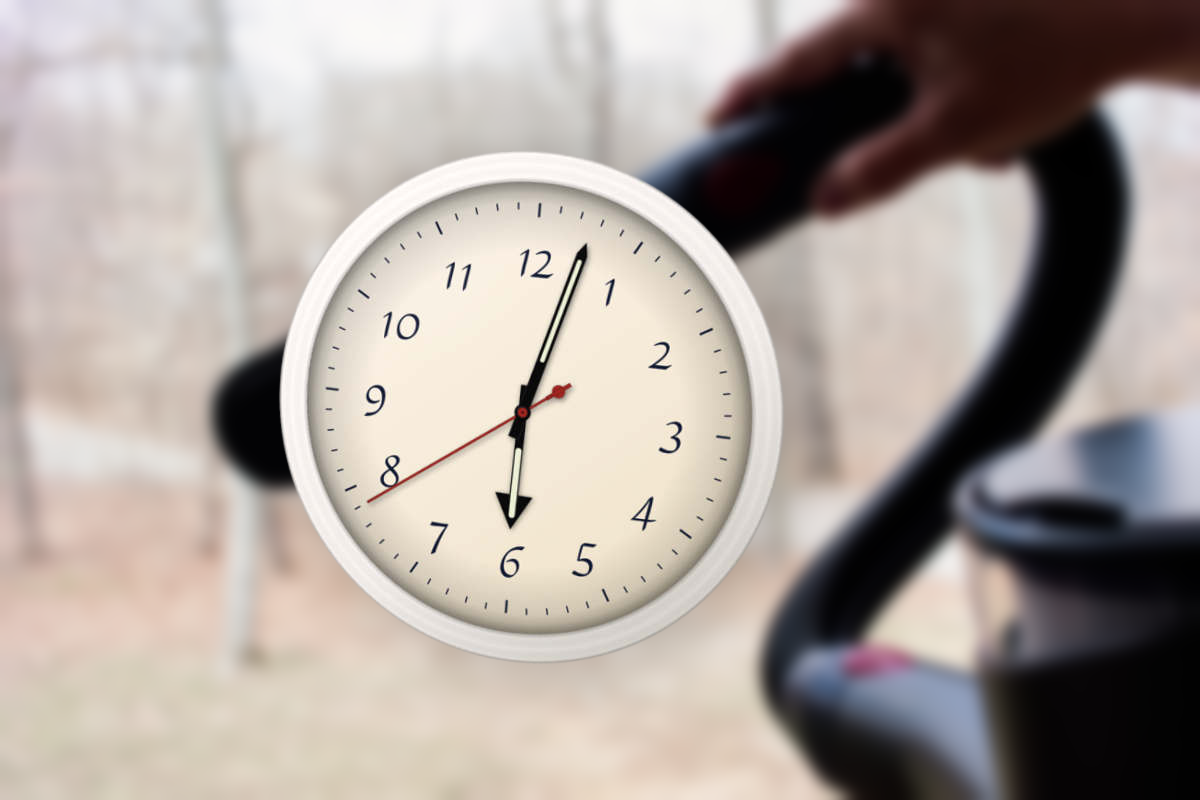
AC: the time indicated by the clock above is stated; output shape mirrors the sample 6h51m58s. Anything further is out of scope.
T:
6h02m39s
